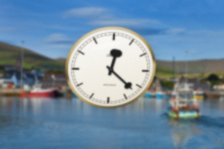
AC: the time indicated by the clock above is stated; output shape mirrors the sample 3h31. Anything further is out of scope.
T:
12h22
